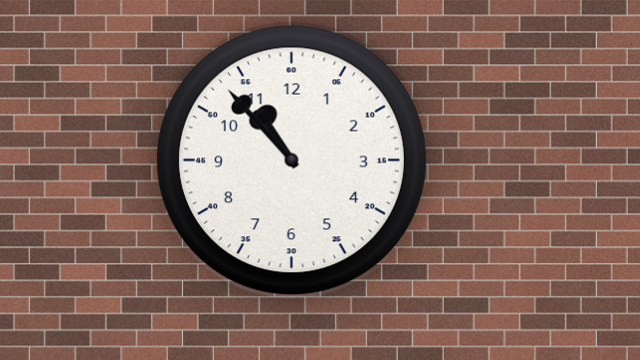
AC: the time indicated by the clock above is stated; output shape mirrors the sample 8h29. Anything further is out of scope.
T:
10h53
